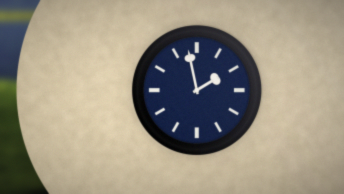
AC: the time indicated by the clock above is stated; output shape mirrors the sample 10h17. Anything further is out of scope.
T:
1h58
